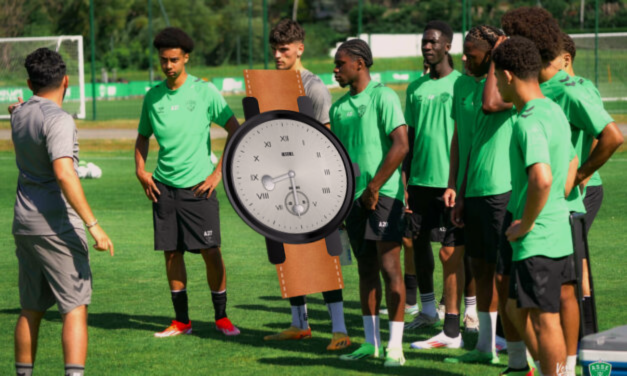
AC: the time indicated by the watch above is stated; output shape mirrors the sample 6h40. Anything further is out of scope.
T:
8h30
